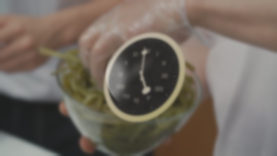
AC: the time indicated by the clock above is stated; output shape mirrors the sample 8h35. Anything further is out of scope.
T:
4h59
